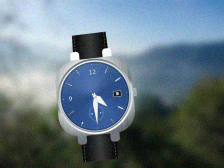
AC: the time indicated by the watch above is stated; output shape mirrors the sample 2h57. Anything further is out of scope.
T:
4h30
